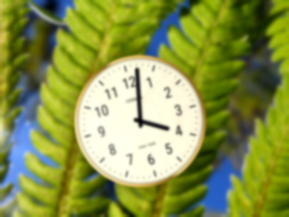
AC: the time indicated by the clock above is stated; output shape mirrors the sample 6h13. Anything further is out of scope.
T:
4h02
